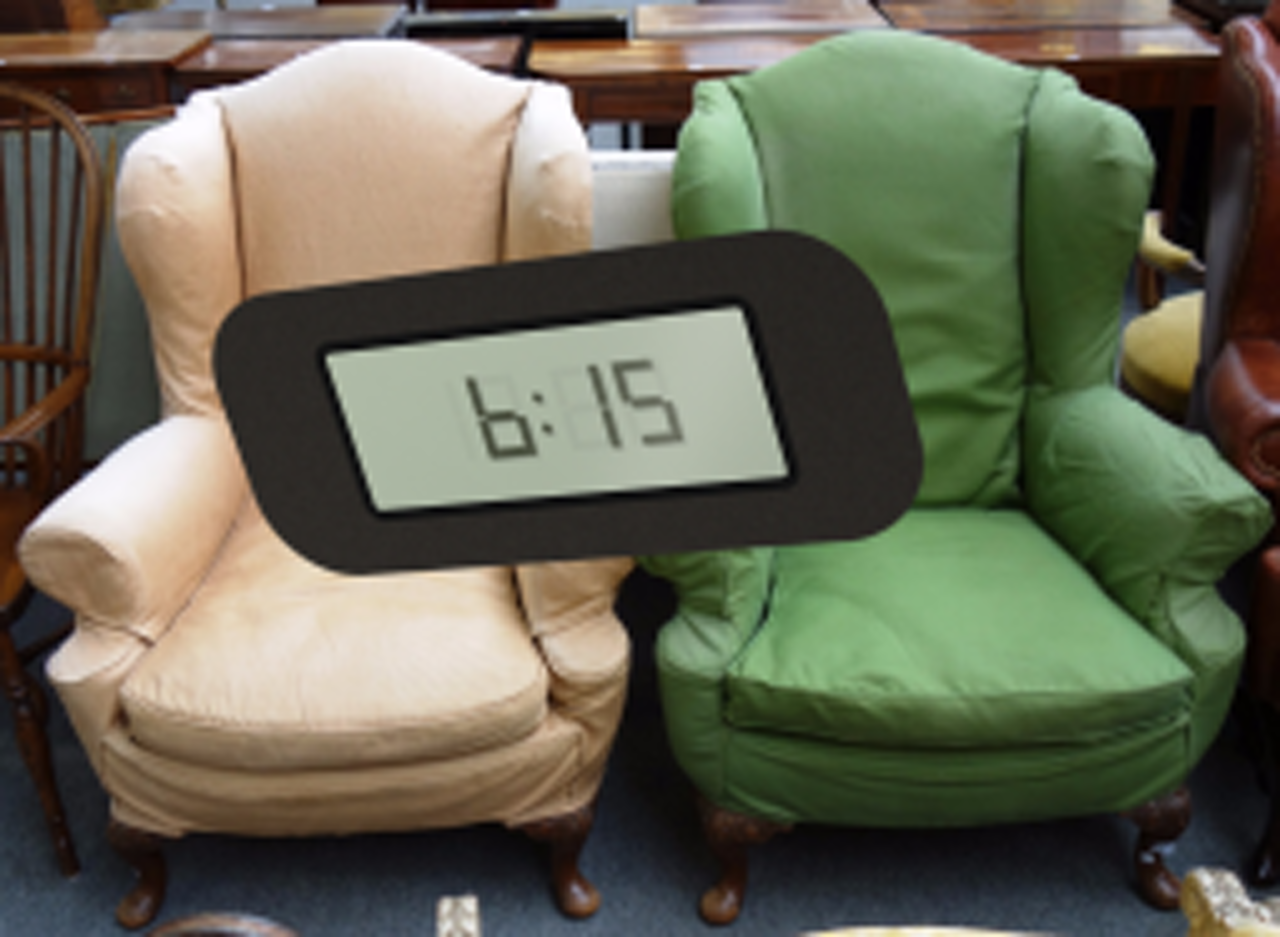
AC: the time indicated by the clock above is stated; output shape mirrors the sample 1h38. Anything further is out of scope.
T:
6h15
